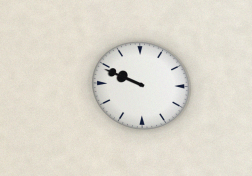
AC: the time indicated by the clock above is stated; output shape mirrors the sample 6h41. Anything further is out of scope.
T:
9h49
